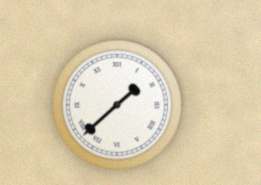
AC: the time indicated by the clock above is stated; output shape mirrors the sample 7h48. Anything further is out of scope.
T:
1h38
